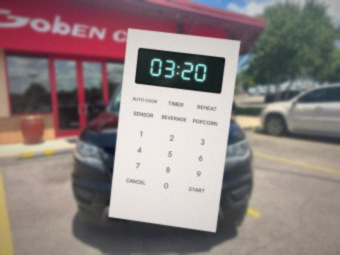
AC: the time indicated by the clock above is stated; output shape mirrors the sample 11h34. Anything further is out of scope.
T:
3h20
